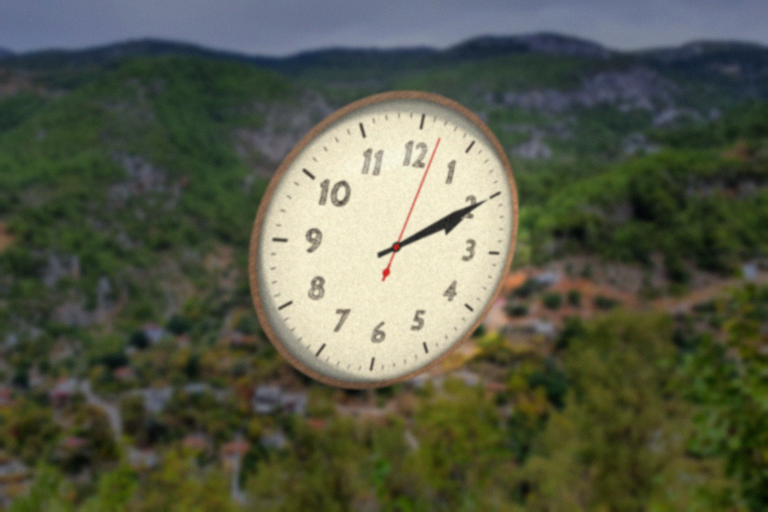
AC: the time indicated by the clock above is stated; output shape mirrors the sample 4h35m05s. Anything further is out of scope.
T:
2h10m02s
